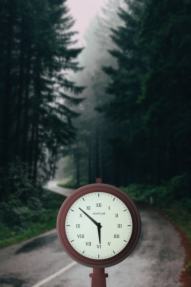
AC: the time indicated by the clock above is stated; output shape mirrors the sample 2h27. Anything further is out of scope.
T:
5h52
